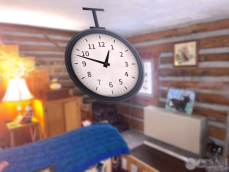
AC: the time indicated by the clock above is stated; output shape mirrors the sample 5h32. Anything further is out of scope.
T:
12h48
